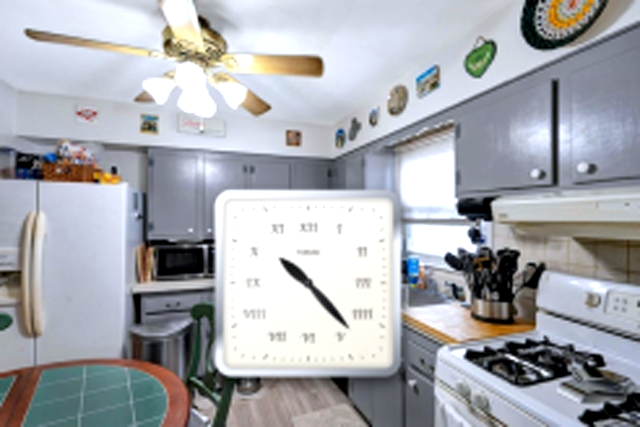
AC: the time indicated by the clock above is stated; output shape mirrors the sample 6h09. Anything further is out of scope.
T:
10h23
